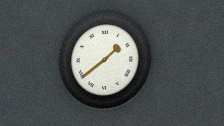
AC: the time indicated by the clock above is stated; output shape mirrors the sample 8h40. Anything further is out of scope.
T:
1h39
